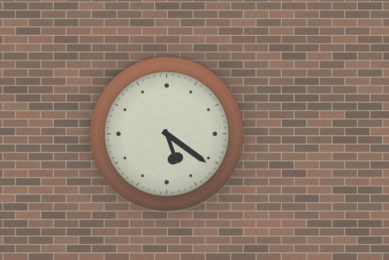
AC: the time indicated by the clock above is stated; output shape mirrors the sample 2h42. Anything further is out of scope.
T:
5h21
